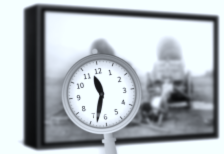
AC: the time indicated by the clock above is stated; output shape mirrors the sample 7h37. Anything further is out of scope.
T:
11h33
